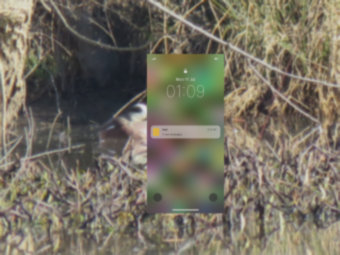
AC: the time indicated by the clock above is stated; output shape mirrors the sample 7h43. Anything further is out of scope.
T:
1h09
